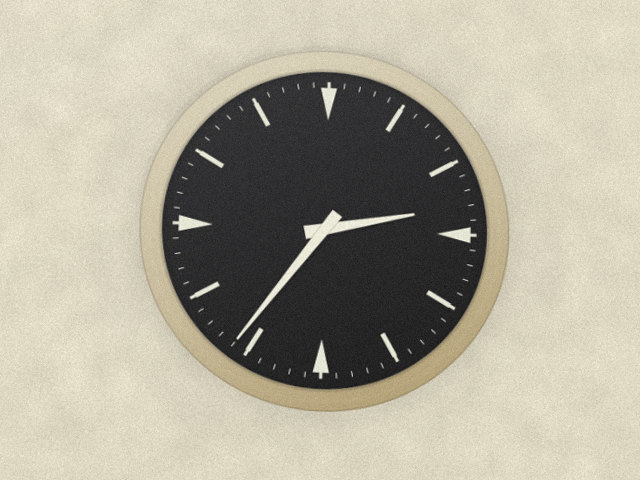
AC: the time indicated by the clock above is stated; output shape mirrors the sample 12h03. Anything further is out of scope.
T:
2h36
